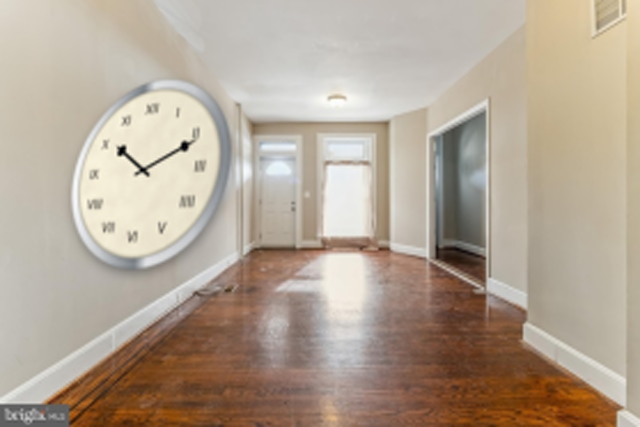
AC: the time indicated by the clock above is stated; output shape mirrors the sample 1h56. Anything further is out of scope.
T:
10h11
